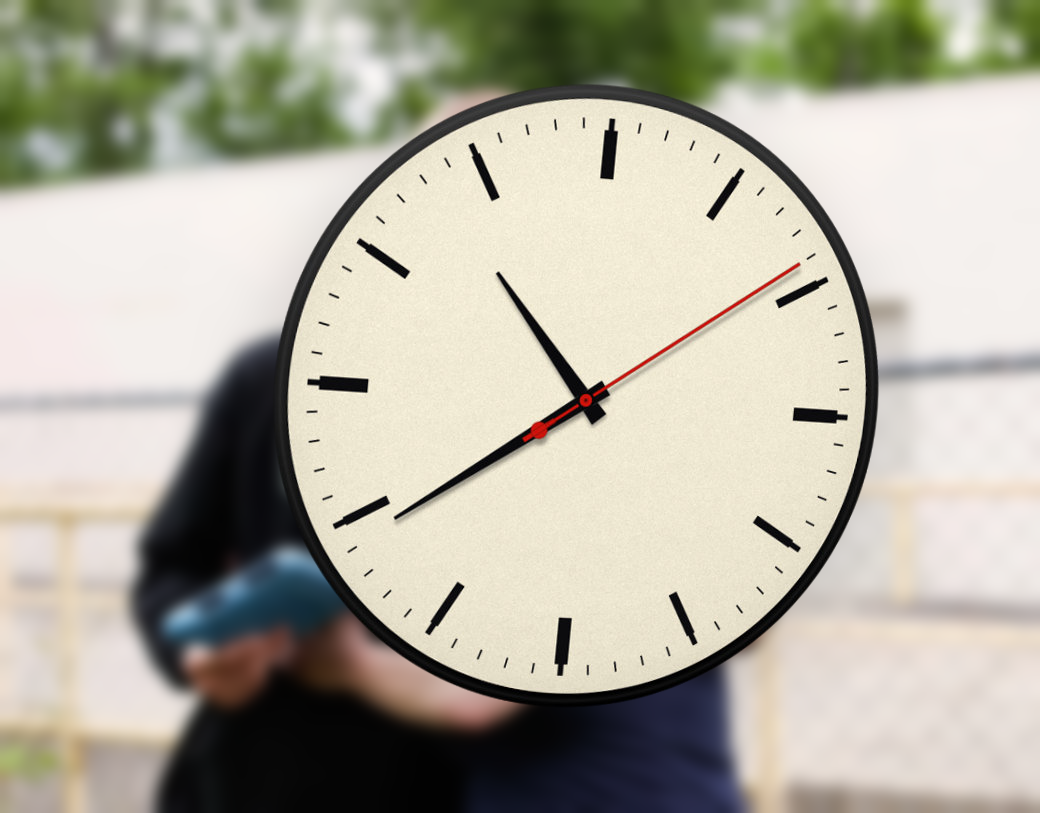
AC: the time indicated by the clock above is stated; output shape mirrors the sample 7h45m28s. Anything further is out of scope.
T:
10h39m09s
